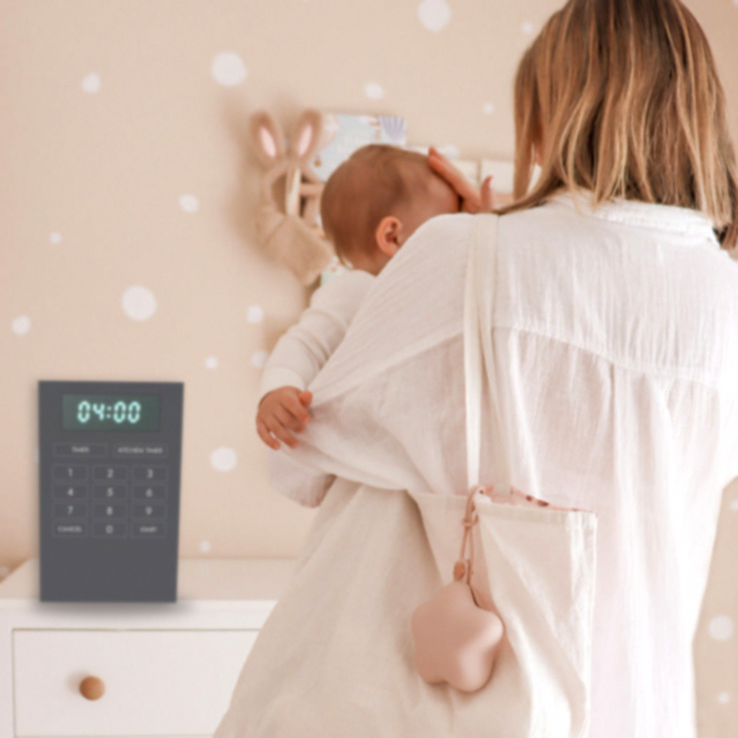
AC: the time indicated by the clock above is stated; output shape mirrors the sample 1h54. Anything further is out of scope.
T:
4h00
